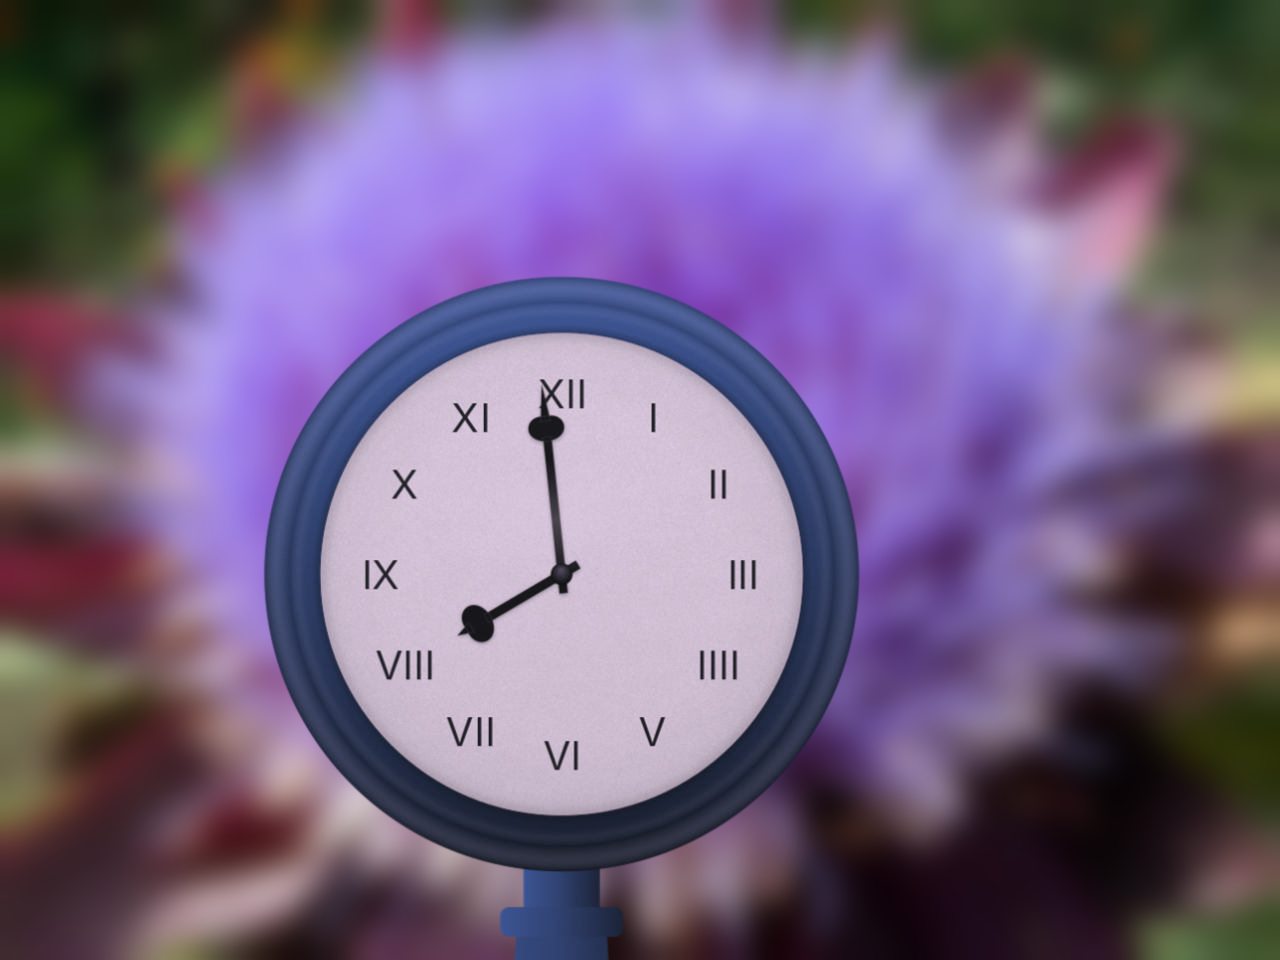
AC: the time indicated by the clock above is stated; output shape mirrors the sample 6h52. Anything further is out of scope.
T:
7h59
